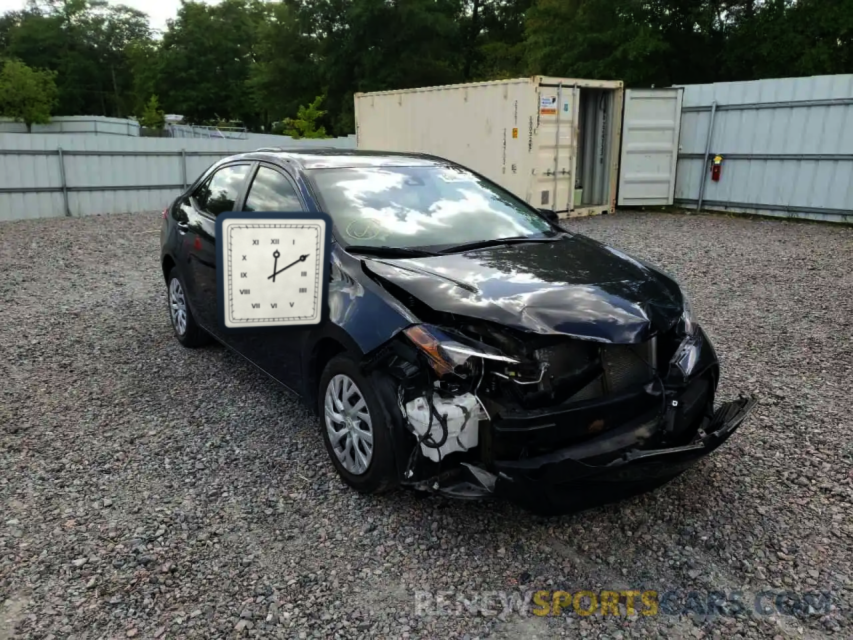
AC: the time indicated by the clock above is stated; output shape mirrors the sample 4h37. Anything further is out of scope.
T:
12h10
